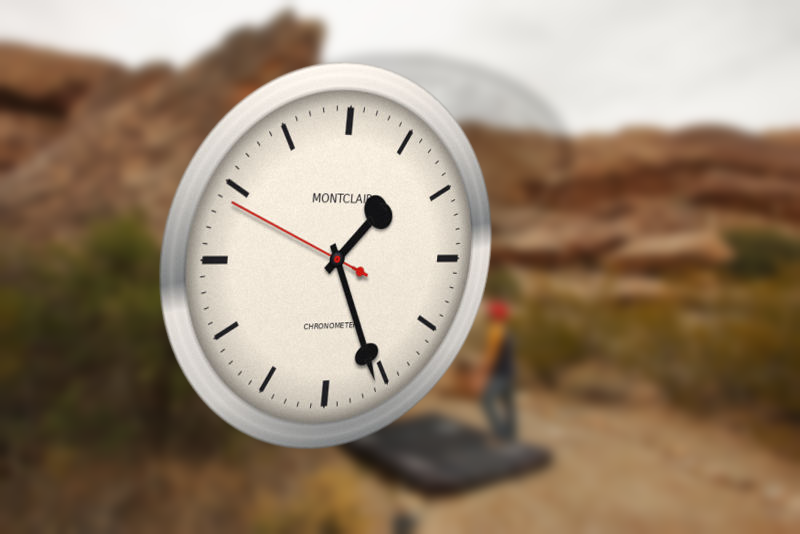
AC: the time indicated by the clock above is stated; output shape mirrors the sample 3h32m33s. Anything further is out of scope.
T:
1h25m49s
